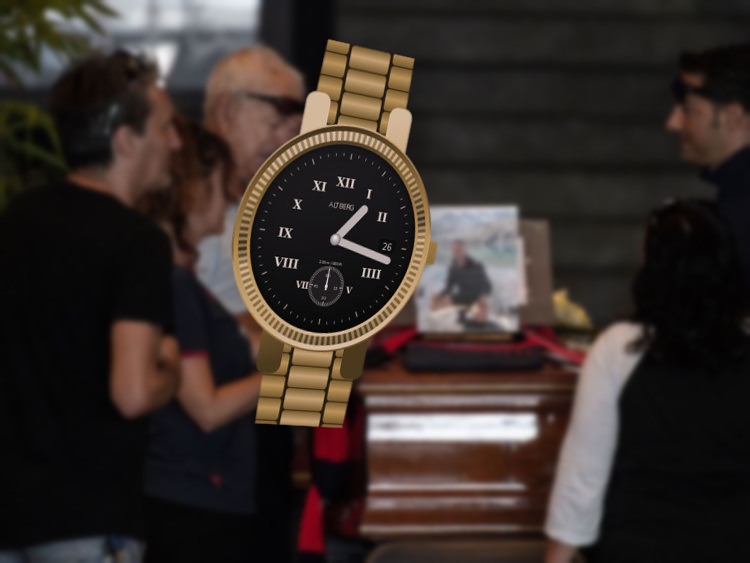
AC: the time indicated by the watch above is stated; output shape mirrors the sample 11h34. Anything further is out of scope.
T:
1h17
